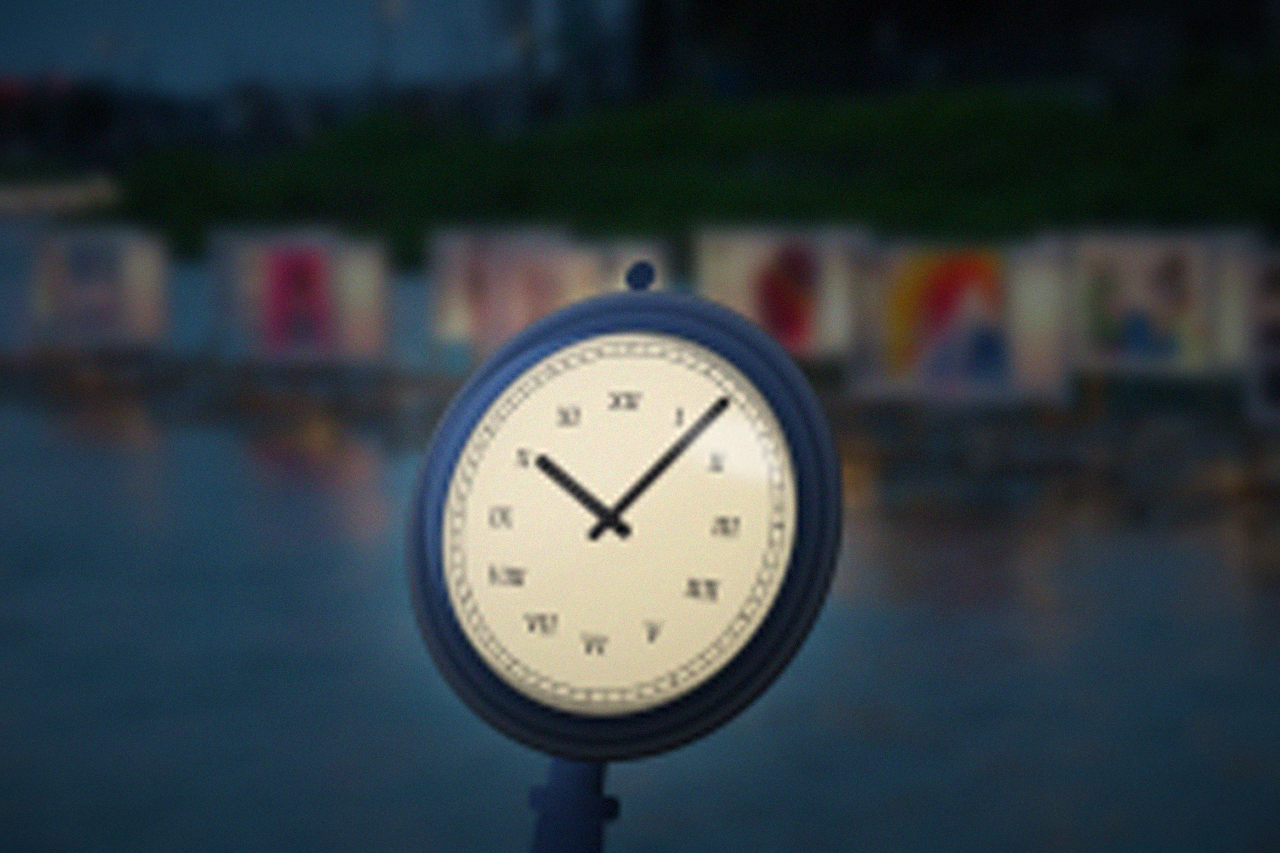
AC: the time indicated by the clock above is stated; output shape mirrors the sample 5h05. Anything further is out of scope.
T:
10h07
